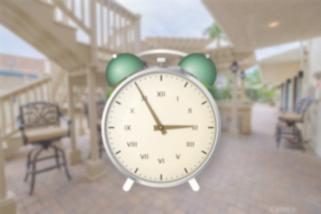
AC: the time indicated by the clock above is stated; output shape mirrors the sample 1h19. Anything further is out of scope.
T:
2h55
